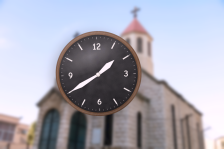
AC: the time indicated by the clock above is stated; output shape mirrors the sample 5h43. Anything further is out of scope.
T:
1h40
